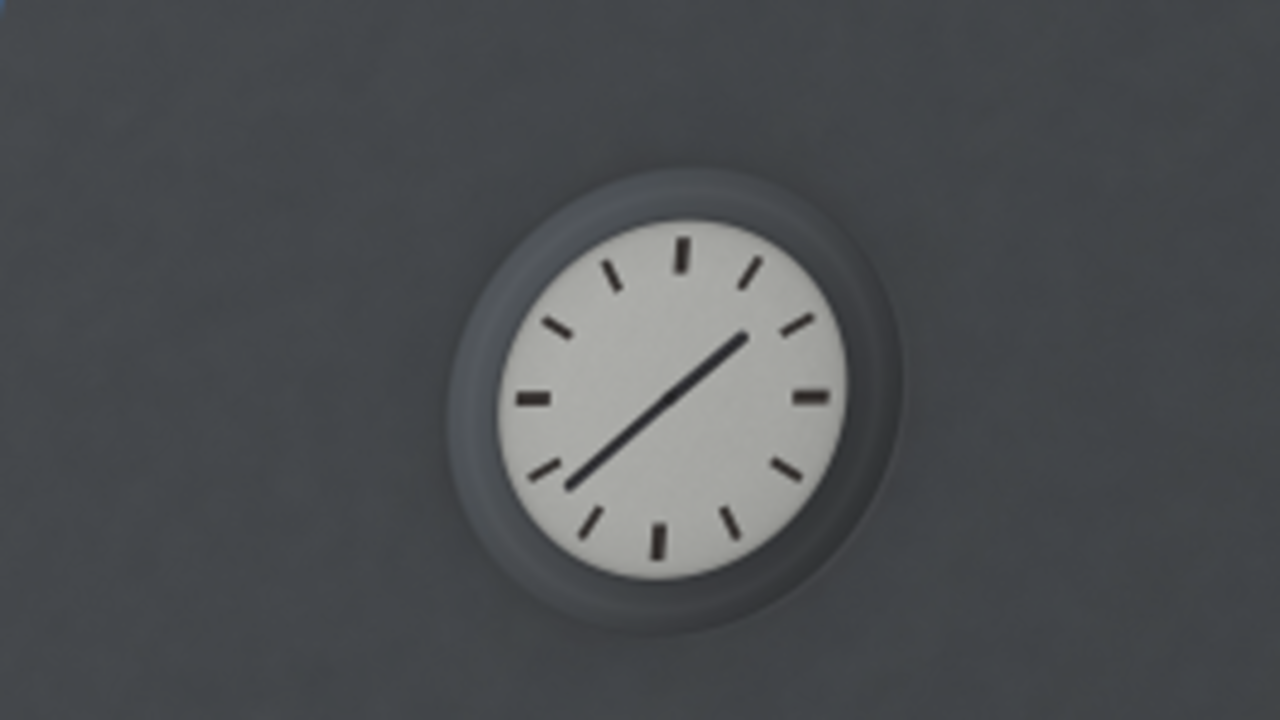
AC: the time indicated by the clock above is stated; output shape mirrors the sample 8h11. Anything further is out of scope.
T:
1h38
